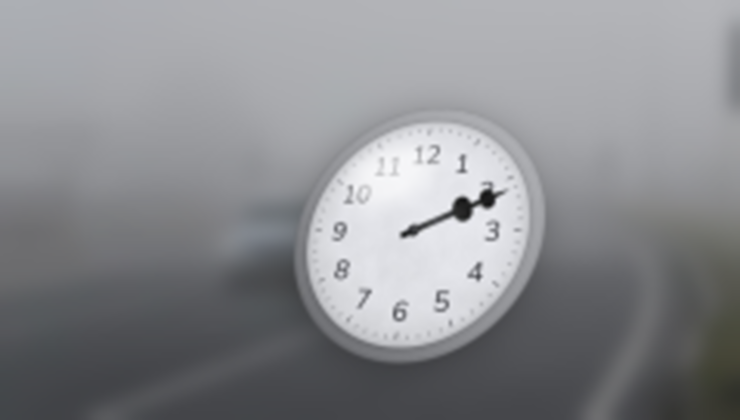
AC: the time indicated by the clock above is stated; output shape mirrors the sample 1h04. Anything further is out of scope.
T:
2h11
